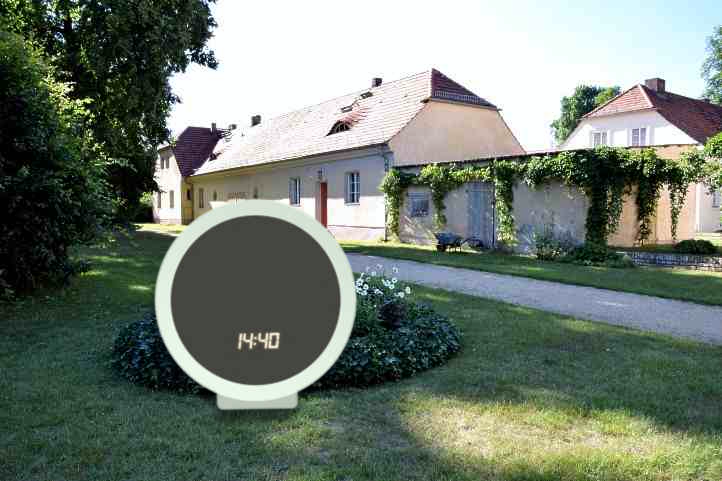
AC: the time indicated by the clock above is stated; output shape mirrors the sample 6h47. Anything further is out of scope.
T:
14h40
